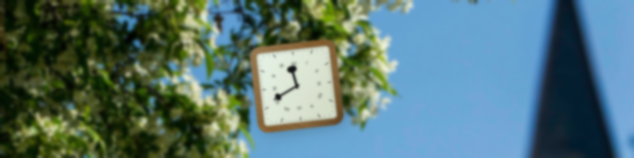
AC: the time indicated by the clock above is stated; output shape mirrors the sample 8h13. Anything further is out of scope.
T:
11h41
